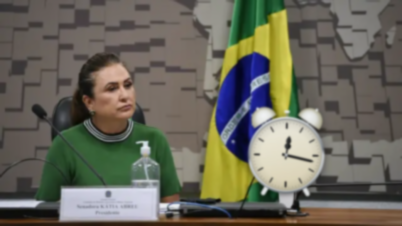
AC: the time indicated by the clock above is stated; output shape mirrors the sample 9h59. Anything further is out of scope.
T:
12h17
